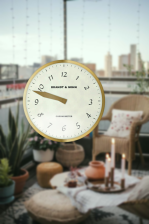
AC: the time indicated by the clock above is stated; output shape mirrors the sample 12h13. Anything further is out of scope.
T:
9h48
